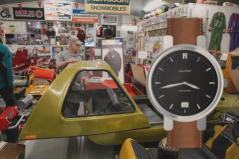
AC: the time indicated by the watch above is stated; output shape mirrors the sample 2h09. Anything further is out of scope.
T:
3h43
